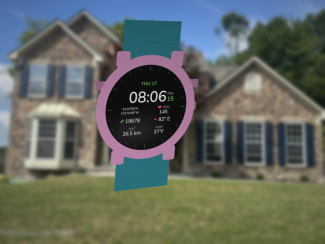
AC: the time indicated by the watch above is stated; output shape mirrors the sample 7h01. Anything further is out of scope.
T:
8h06
